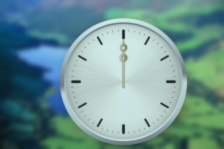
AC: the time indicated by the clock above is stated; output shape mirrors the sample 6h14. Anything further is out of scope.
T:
12h00
